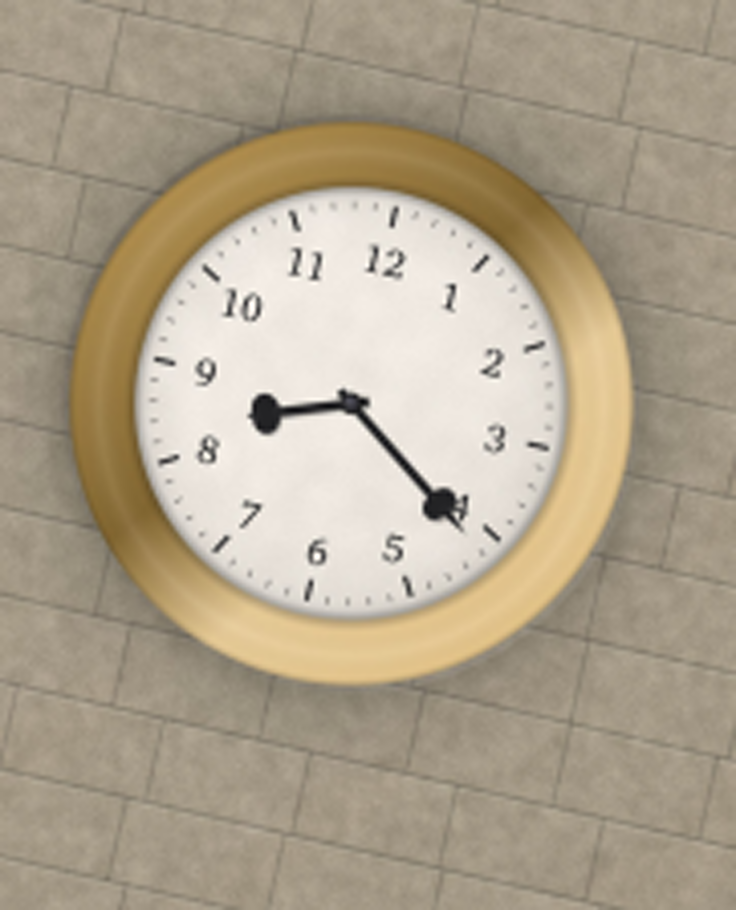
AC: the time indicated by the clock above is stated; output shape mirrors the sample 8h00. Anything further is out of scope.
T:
8h21
